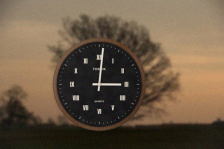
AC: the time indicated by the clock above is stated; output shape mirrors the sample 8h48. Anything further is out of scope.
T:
3h01
